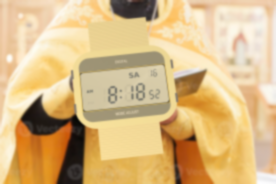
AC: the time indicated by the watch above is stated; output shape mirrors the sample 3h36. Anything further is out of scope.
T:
8h18
